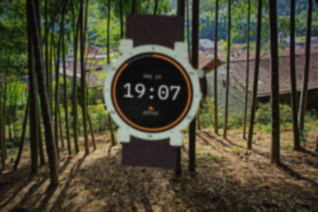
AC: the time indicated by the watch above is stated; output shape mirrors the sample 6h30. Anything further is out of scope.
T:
19h07
